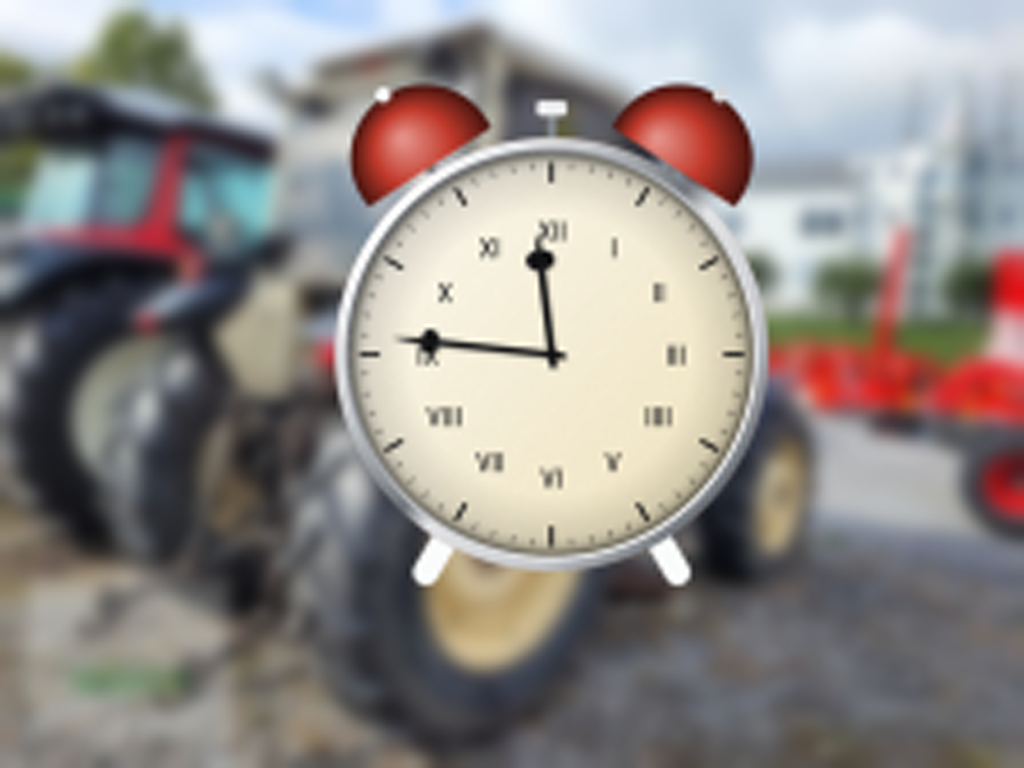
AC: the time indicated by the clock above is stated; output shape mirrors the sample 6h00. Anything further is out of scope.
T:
11h46
